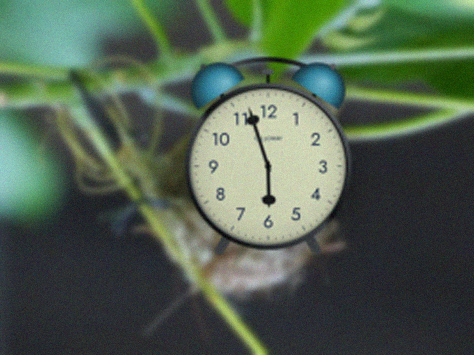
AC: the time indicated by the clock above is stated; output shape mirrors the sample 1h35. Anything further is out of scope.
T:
5h57
